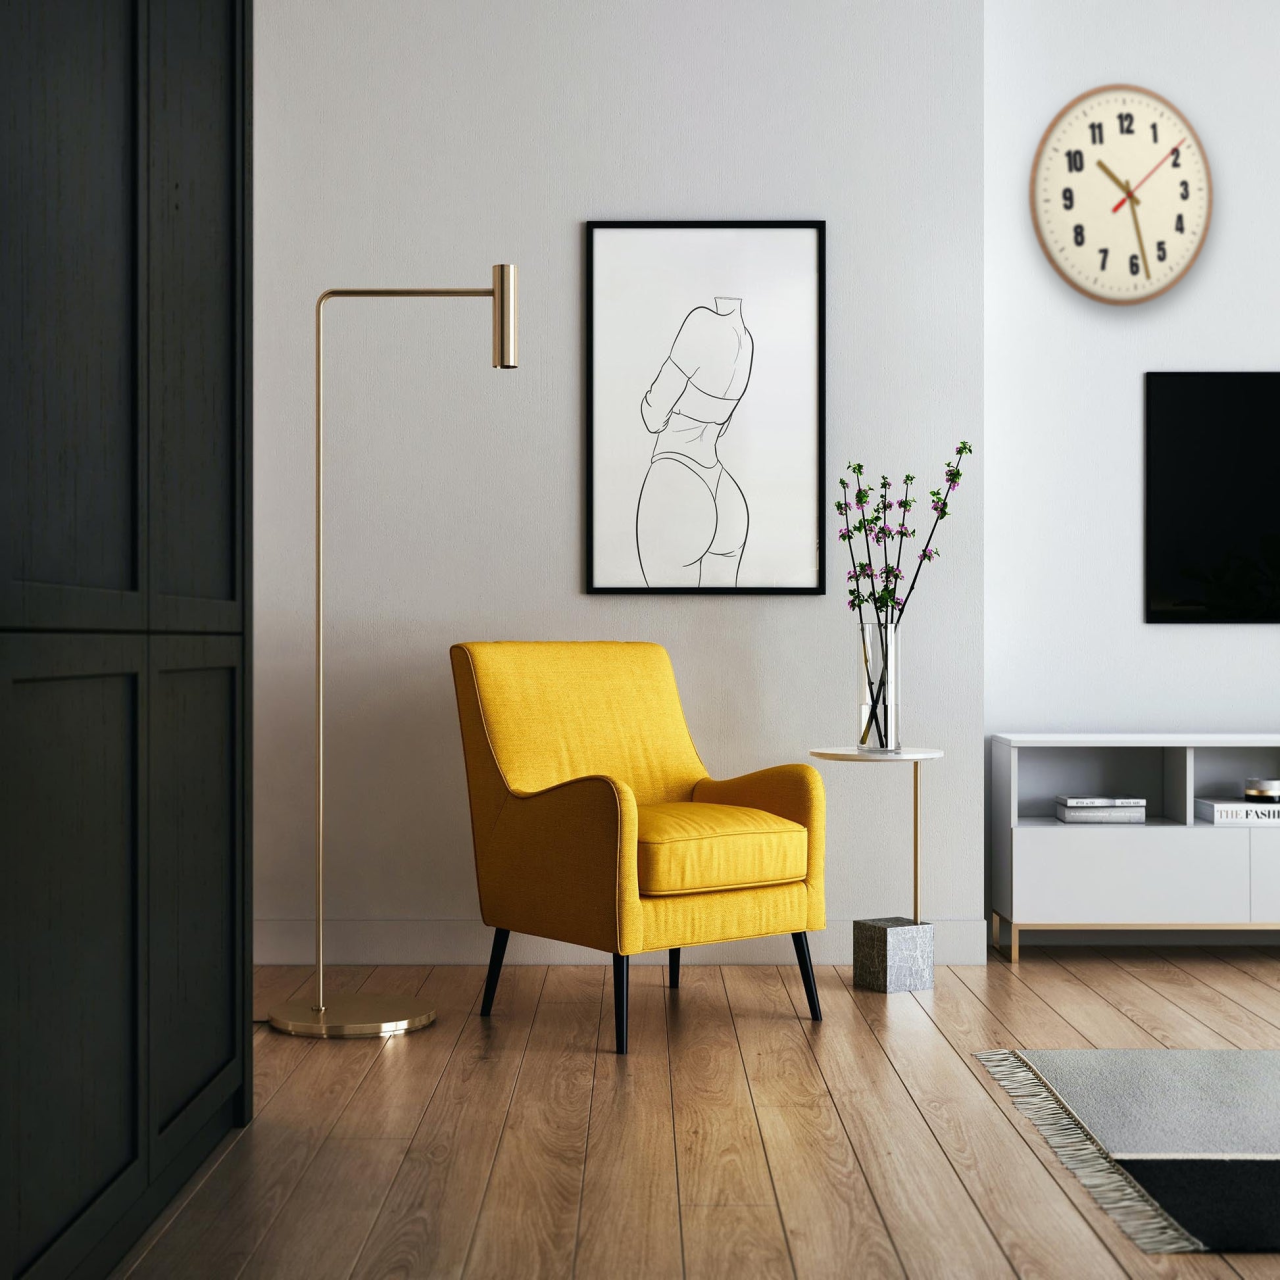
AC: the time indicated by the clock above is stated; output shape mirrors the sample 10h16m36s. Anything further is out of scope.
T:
10h28m09s
